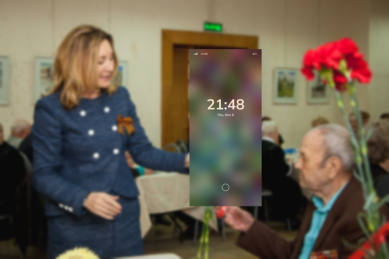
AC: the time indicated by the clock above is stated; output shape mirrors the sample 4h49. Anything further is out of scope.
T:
21h48
